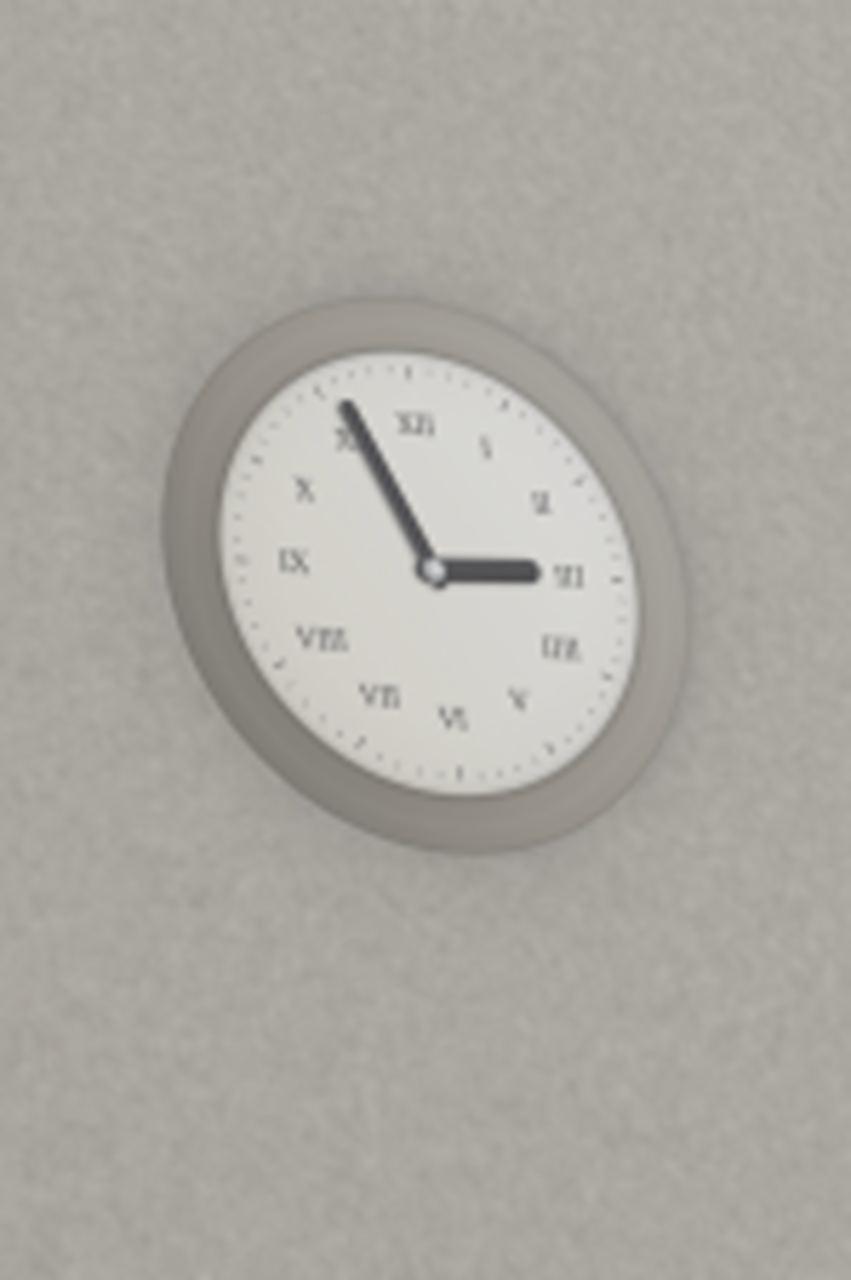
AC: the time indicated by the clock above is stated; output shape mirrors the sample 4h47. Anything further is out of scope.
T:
2h56
